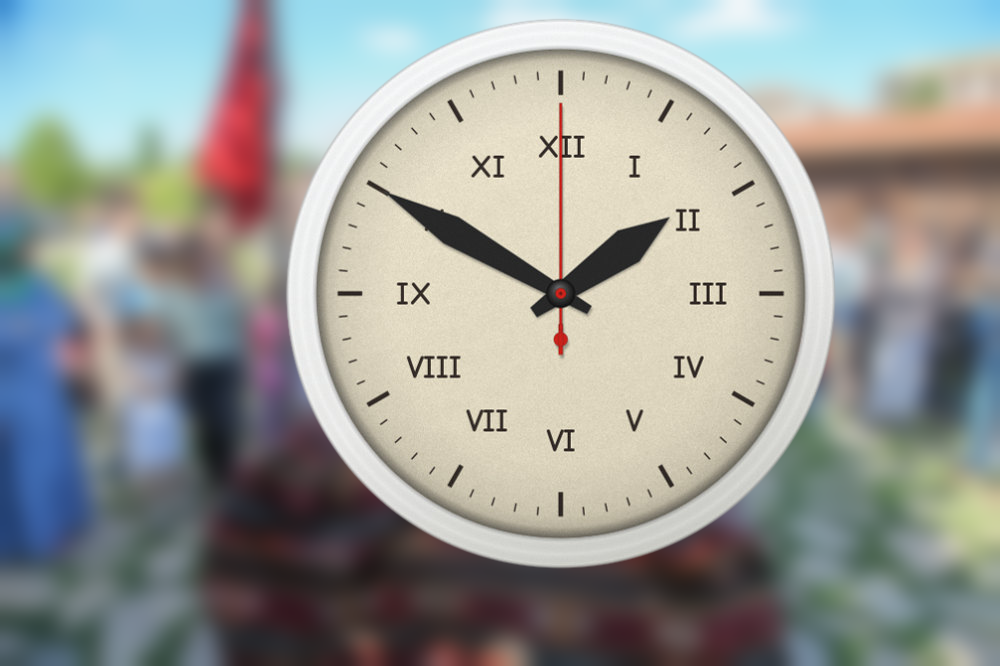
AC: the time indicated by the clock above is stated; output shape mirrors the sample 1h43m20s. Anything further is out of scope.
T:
1h50m00s
